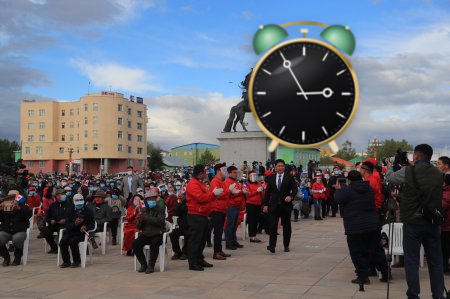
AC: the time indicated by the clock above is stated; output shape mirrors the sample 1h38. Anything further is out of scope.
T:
2h55
